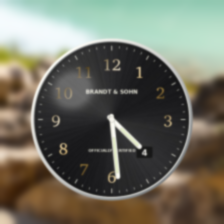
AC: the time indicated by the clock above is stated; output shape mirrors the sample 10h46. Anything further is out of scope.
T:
4h29
